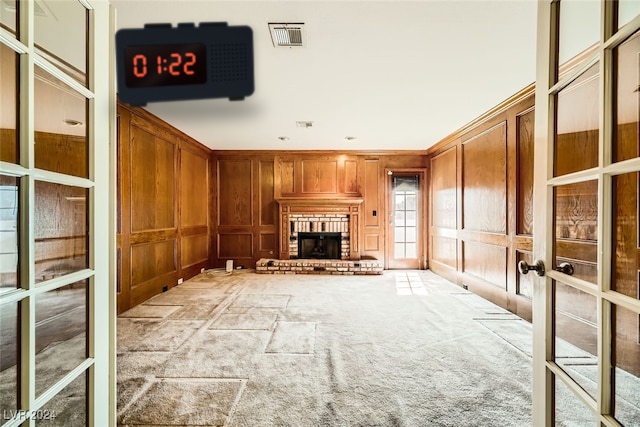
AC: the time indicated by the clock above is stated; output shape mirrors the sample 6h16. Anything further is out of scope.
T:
1h22
